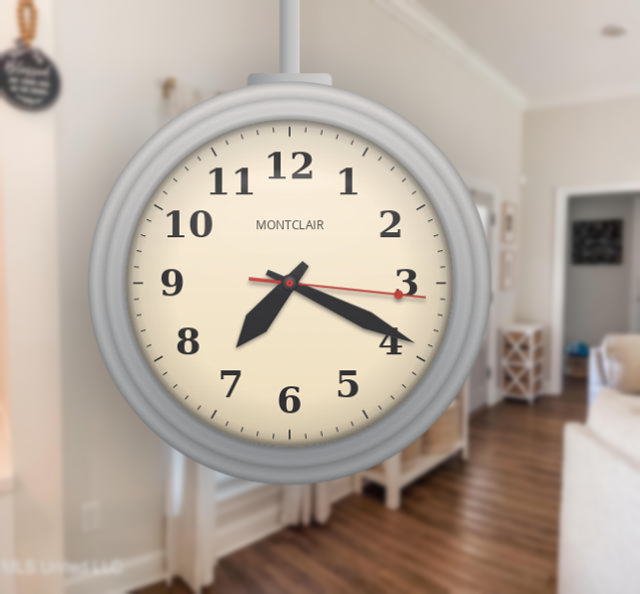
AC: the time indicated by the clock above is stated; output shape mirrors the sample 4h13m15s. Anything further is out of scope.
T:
7h19m16s
